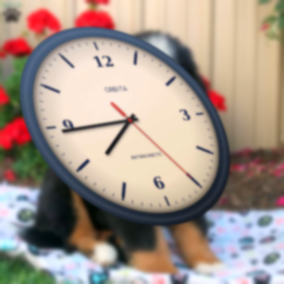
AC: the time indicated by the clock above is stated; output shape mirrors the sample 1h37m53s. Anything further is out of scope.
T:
7h44m25s
